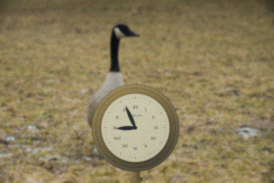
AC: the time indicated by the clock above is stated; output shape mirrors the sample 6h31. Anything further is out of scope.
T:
8h56
